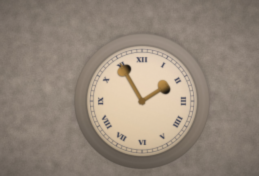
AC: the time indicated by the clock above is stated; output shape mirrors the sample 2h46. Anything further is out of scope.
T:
1h55
